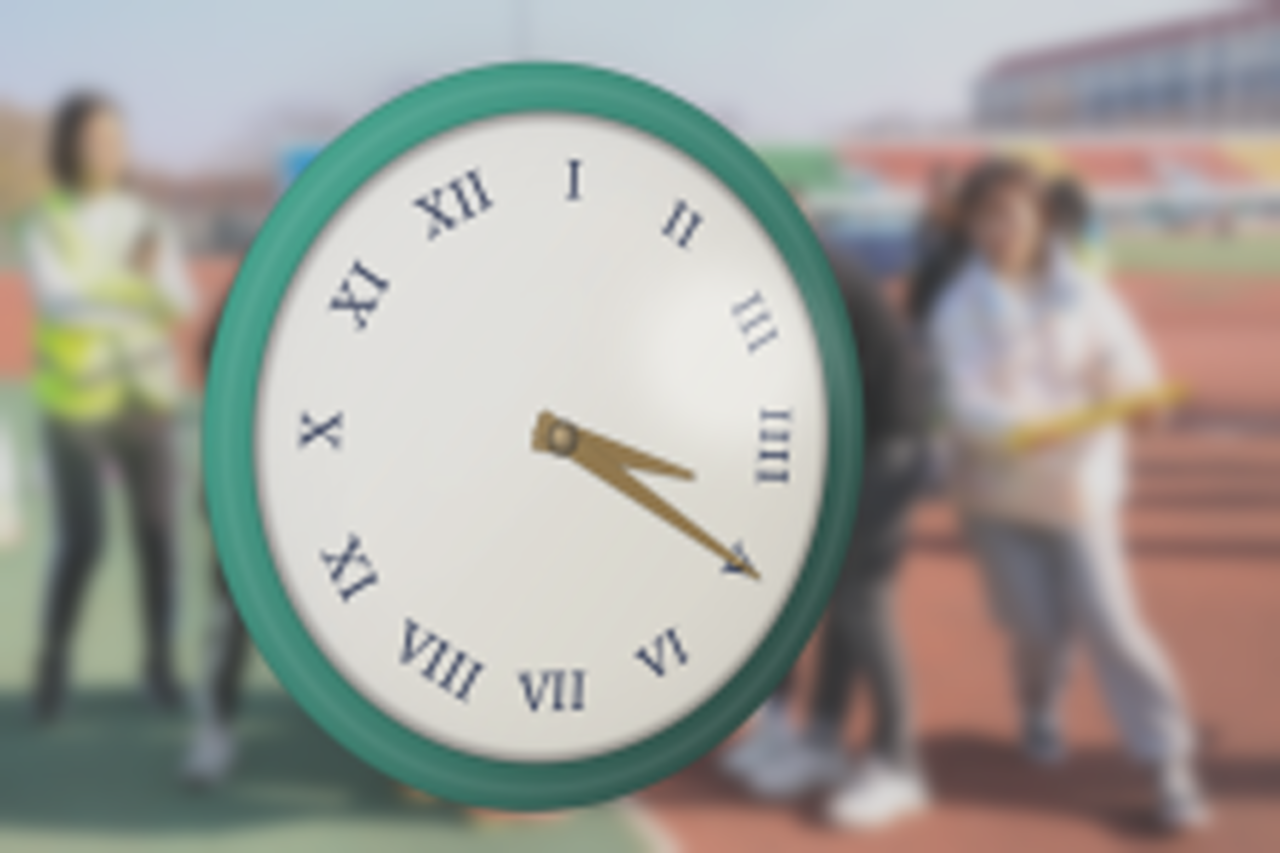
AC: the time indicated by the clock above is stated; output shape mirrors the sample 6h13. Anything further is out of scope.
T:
4h25
